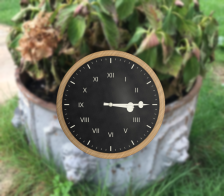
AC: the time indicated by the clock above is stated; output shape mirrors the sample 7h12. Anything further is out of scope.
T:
3h15
